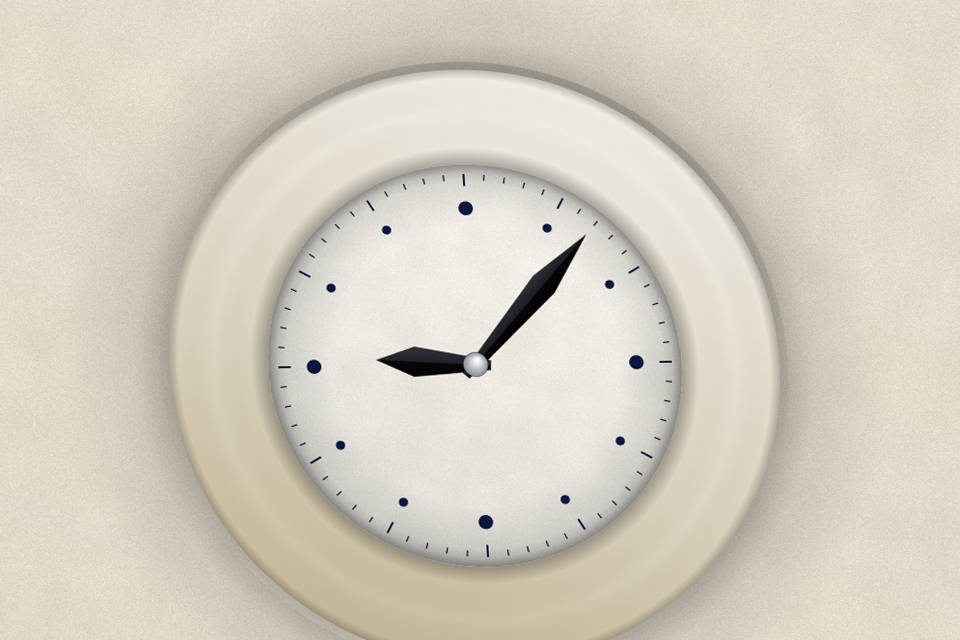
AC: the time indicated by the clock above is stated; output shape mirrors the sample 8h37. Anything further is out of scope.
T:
9h07
